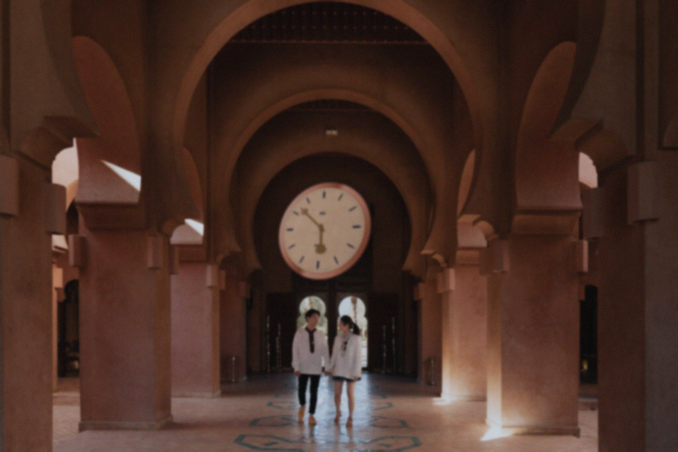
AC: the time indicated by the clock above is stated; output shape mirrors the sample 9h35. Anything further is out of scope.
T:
5h52
